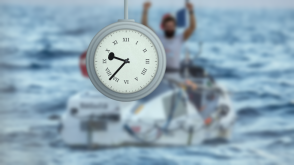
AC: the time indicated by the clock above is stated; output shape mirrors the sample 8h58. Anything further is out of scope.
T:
9h37
